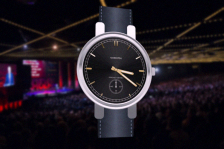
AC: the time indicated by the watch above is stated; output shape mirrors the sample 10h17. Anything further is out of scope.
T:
3h21
